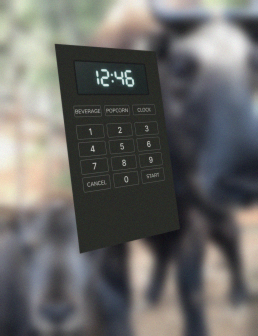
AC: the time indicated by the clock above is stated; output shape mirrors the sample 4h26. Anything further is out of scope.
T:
12h46
